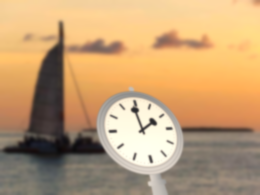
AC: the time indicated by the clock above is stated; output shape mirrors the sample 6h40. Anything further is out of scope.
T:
1h59
